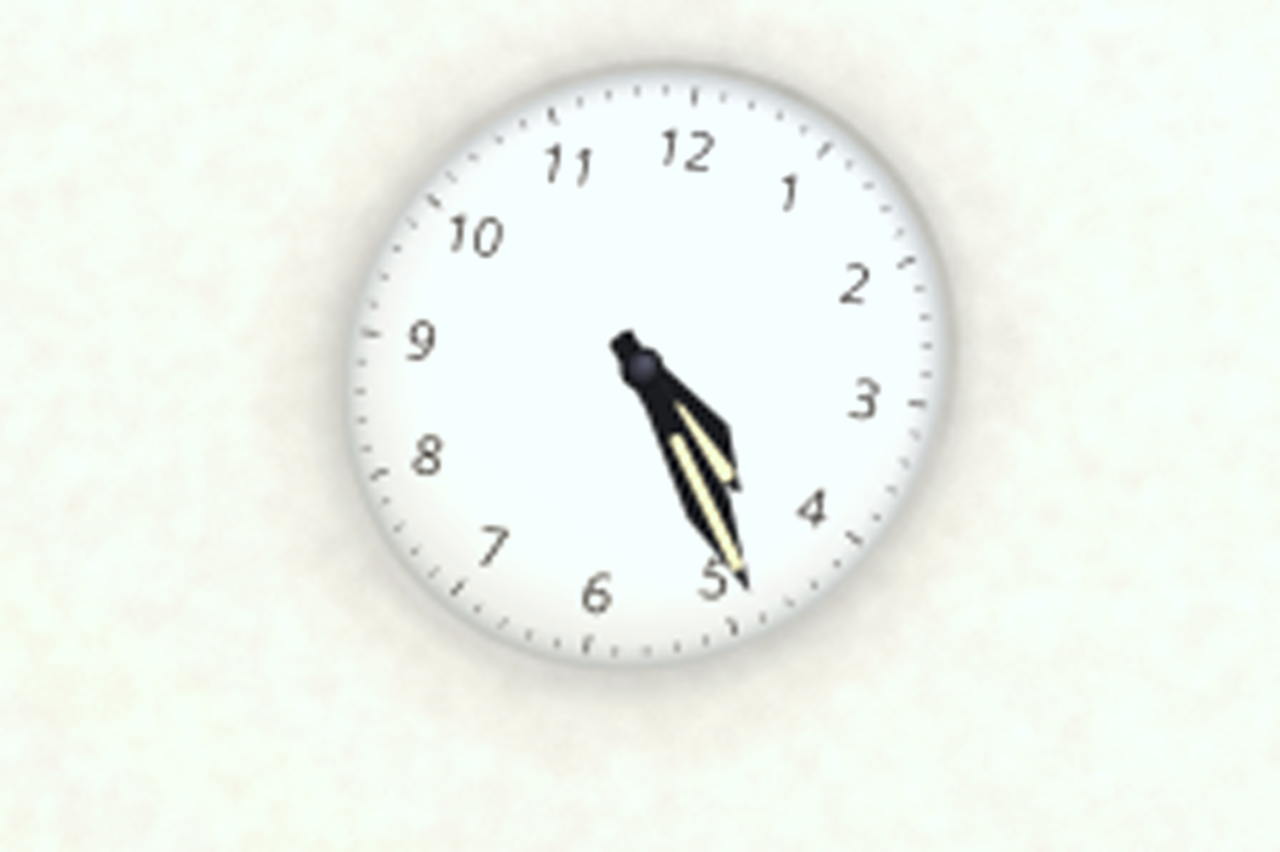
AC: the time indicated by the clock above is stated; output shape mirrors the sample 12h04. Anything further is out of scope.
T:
4h24
